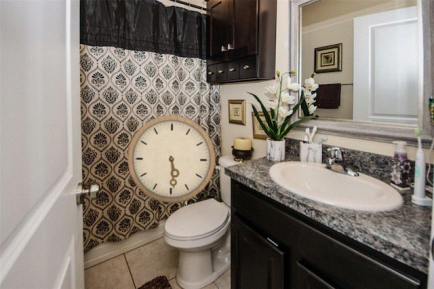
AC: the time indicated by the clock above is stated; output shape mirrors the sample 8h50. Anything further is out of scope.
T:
5h29
